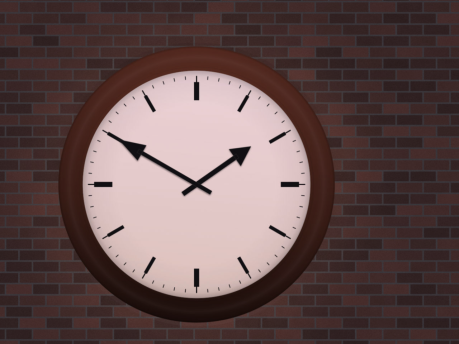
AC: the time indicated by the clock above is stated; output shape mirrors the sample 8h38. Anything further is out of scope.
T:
1h50
